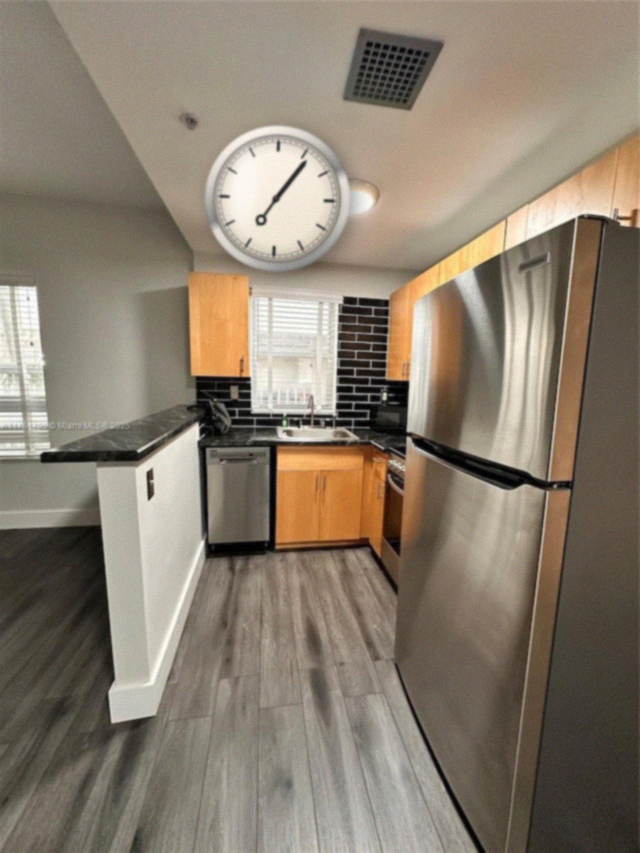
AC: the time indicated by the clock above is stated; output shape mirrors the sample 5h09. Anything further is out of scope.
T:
7h06
